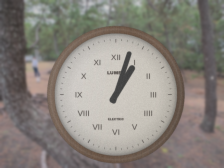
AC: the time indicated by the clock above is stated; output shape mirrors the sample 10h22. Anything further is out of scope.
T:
1h03
